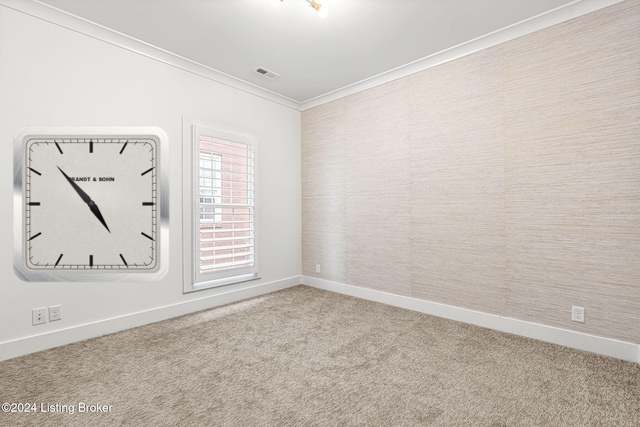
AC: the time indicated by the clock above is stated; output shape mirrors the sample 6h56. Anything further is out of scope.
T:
4h53
